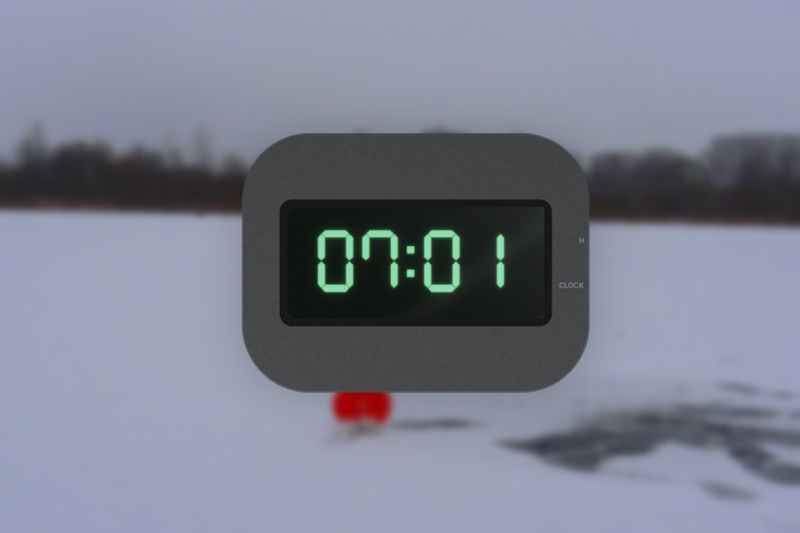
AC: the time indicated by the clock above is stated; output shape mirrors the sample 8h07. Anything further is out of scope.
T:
7h01
